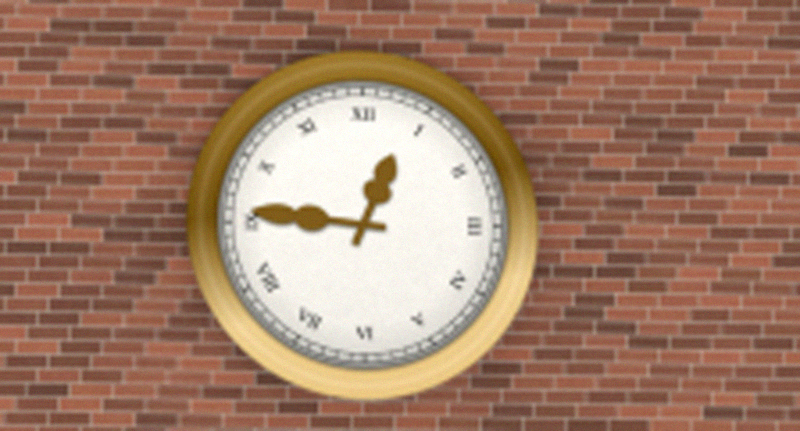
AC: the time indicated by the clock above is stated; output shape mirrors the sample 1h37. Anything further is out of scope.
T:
12h46
